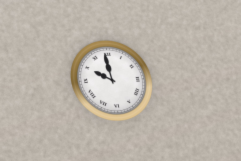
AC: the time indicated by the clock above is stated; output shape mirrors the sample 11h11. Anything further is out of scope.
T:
9h59
